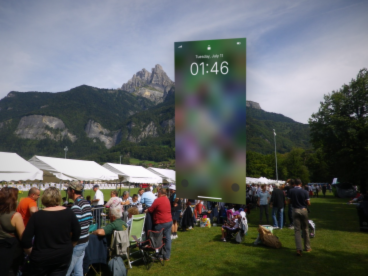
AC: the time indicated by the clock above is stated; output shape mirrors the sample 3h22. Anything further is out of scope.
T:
1h46
